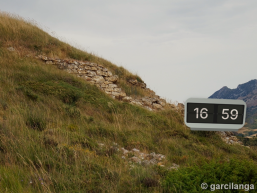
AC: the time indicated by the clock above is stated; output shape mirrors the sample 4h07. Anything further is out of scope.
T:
16h59
